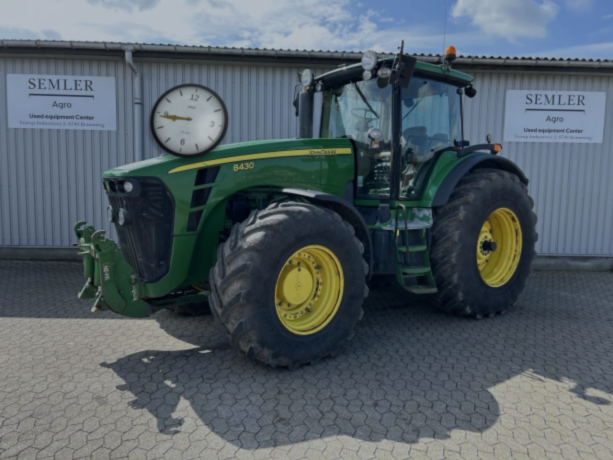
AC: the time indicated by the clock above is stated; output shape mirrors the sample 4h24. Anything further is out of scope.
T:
8h44
